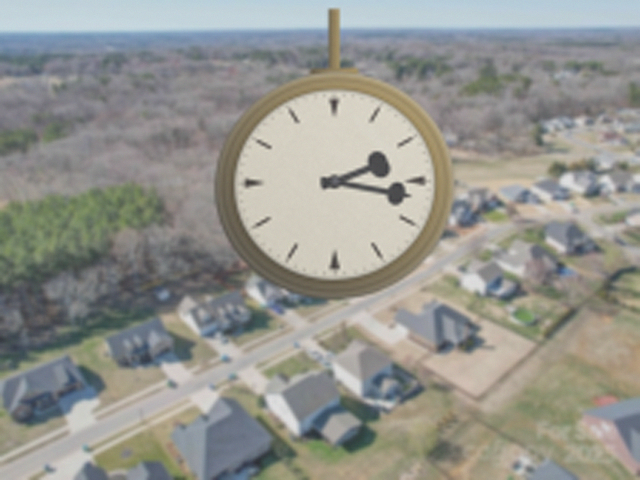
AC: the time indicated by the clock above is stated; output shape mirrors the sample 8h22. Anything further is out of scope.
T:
2h17
